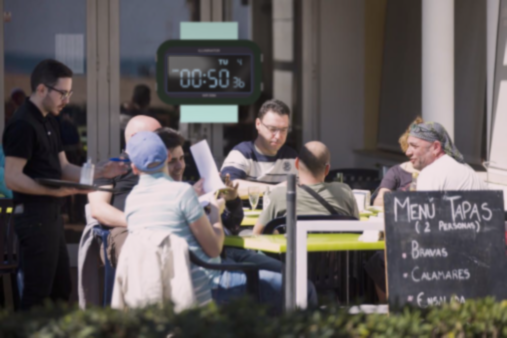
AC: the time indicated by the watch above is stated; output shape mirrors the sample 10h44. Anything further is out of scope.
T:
0h50
